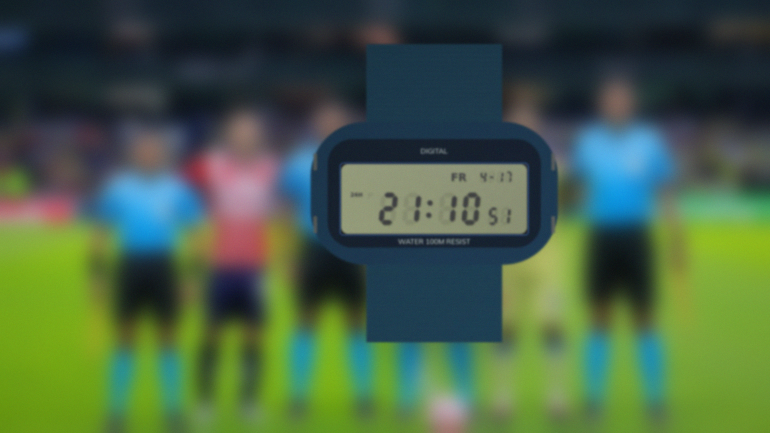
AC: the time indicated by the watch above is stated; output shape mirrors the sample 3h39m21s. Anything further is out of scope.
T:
21h10m51s
